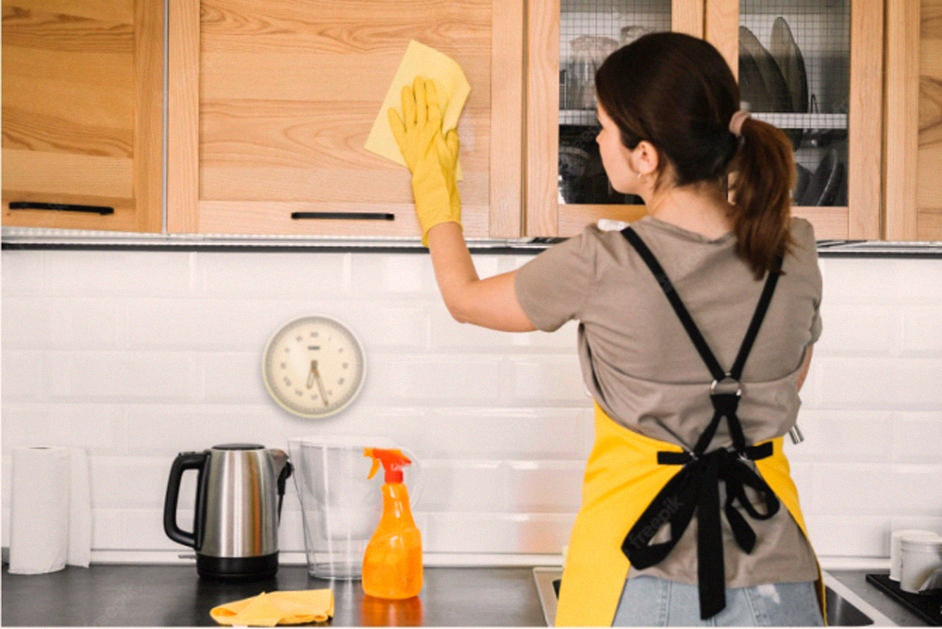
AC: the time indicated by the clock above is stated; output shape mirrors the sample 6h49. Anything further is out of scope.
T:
6h27
